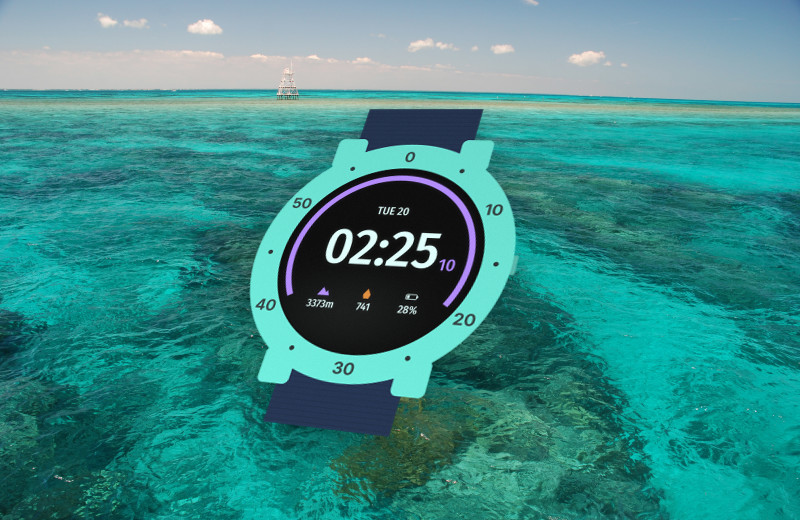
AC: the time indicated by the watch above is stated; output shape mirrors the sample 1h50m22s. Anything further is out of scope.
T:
2h25m10s
